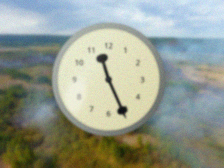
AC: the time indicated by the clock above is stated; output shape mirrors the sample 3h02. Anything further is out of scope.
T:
11h26
